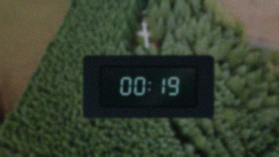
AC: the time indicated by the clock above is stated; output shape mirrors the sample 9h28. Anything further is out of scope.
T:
0h19
